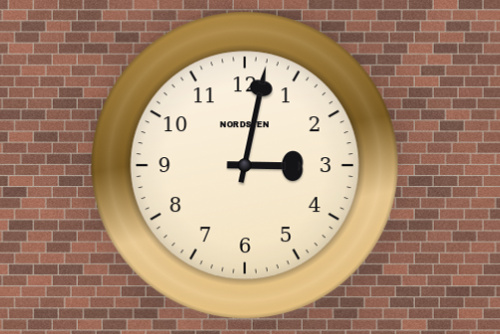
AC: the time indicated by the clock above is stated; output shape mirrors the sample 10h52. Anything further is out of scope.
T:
3h02
